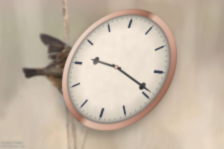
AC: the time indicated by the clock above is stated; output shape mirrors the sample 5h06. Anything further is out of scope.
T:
9h19
